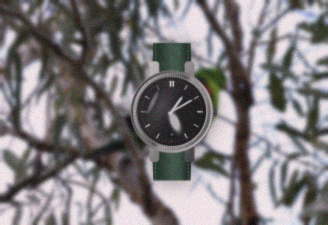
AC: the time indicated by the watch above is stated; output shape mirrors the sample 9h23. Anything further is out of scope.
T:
1h10
